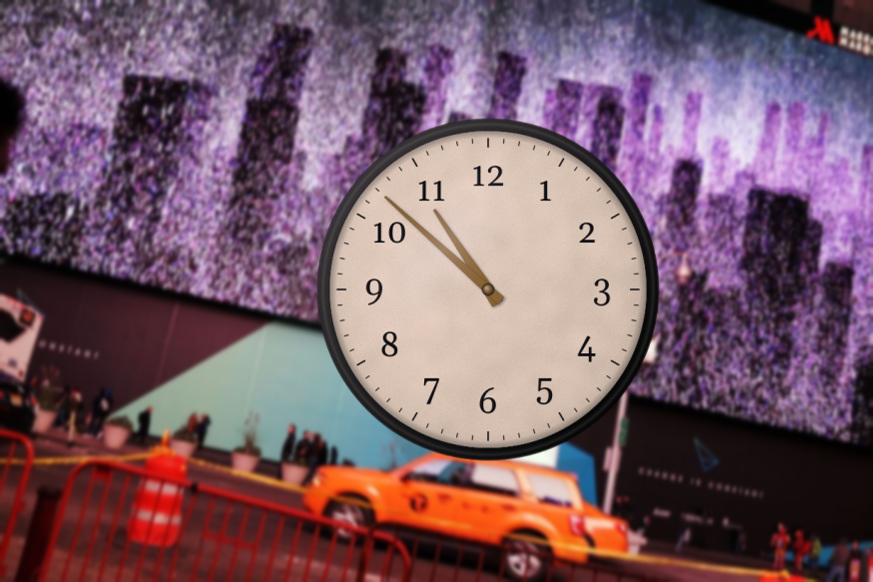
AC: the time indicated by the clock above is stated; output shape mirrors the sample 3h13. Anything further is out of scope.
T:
10h52
